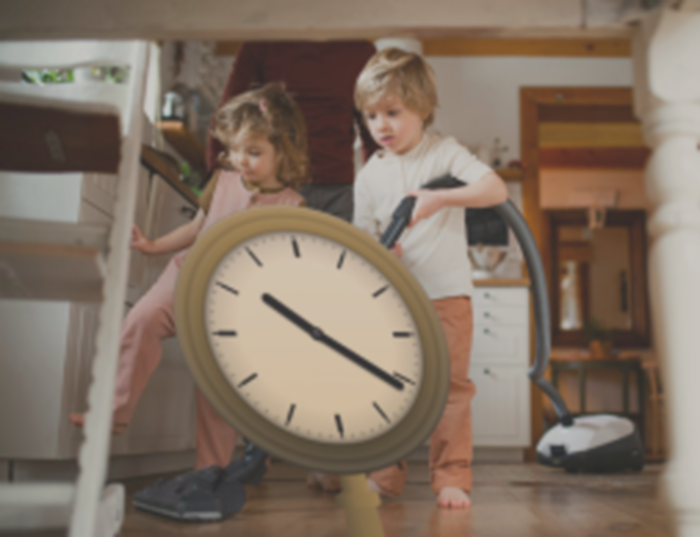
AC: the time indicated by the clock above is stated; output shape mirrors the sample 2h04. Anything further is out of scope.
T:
10h21
